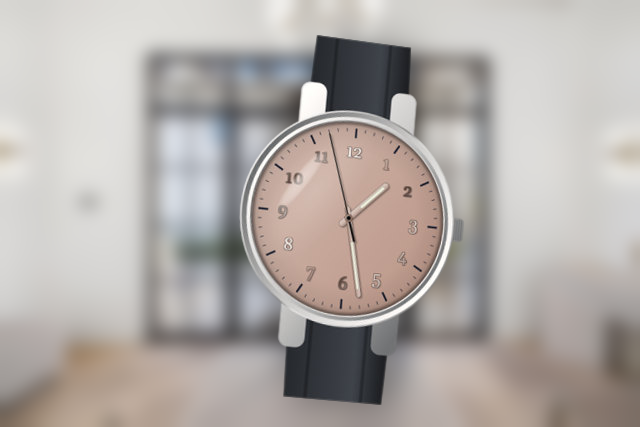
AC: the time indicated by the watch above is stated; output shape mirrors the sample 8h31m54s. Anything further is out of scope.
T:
1h27m57s
